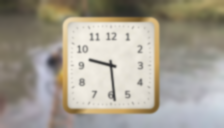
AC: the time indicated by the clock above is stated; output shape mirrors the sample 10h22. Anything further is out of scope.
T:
9h29
